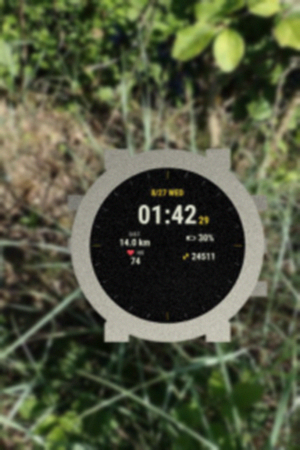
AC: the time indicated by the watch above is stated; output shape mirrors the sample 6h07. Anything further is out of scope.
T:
1h42
